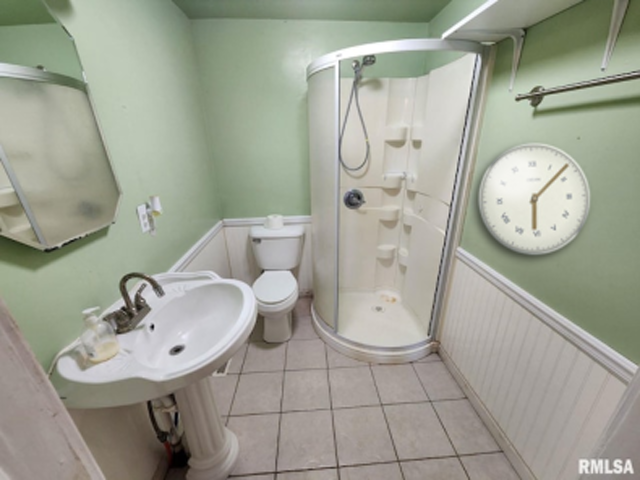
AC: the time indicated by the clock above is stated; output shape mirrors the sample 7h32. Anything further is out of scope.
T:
6h08
